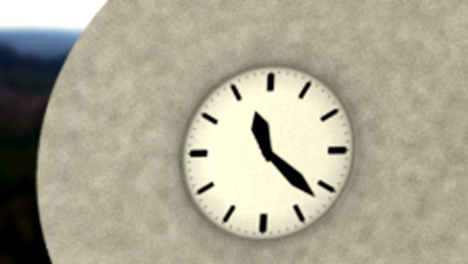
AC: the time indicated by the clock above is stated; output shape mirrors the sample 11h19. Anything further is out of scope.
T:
11h22
